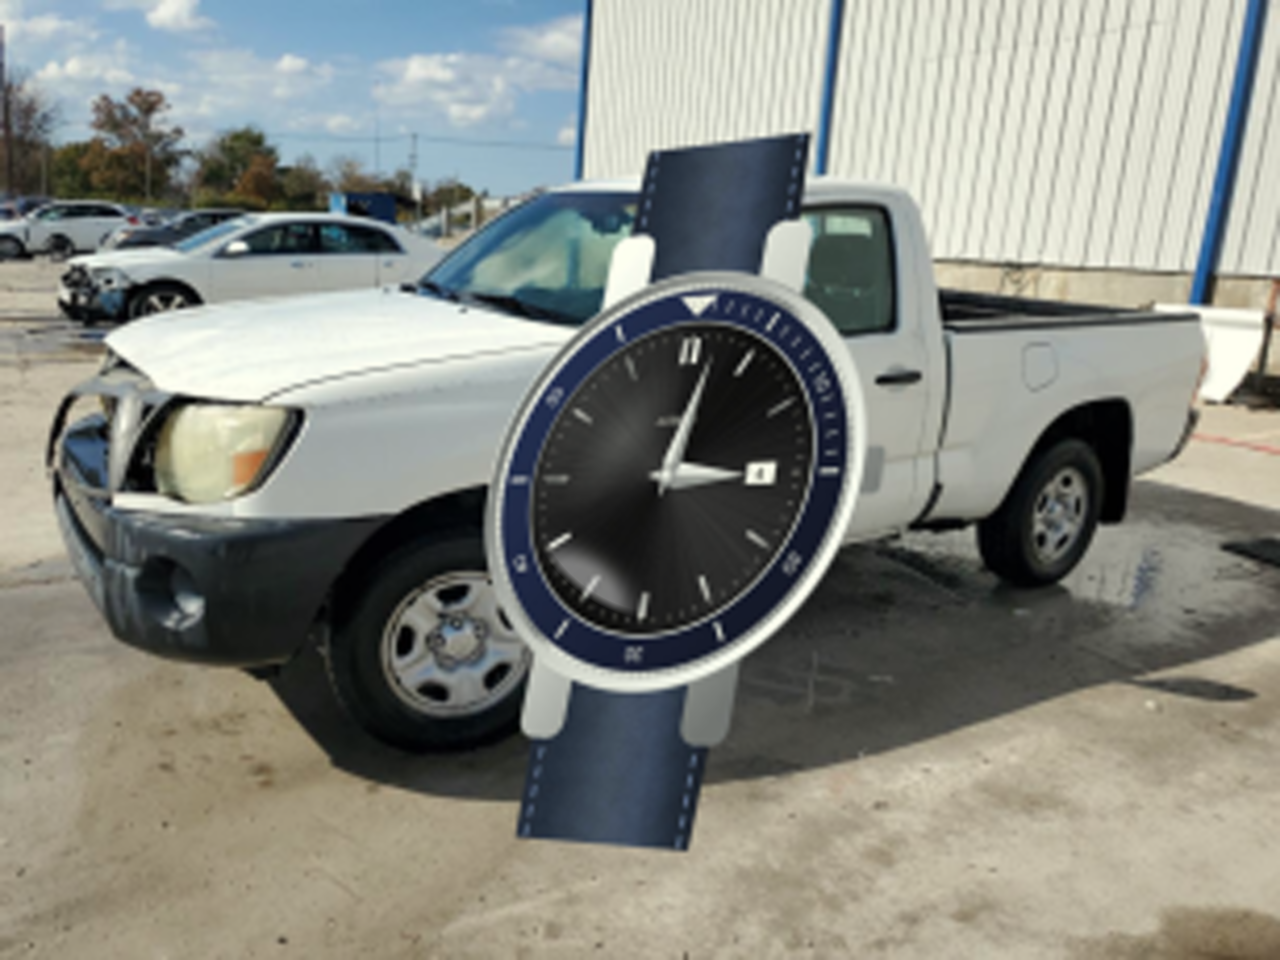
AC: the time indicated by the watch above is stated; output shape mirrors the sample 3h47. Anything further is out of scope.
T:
3h02
